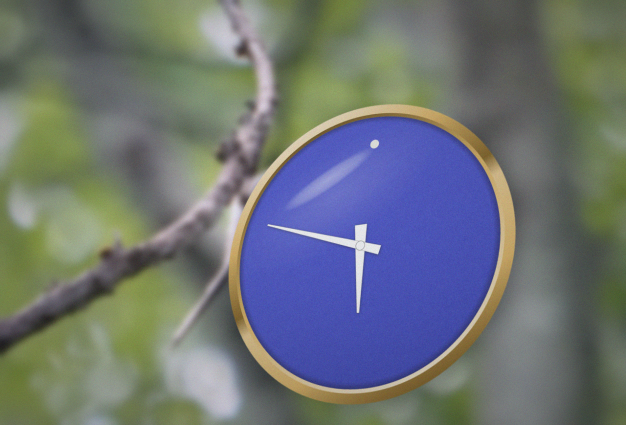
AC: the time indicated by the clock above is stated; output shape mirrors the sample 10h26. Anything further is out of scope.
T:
5h47
